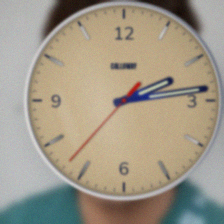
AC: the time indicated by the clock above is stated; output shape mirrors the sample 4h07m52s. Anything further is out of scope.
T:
2h13m37s
